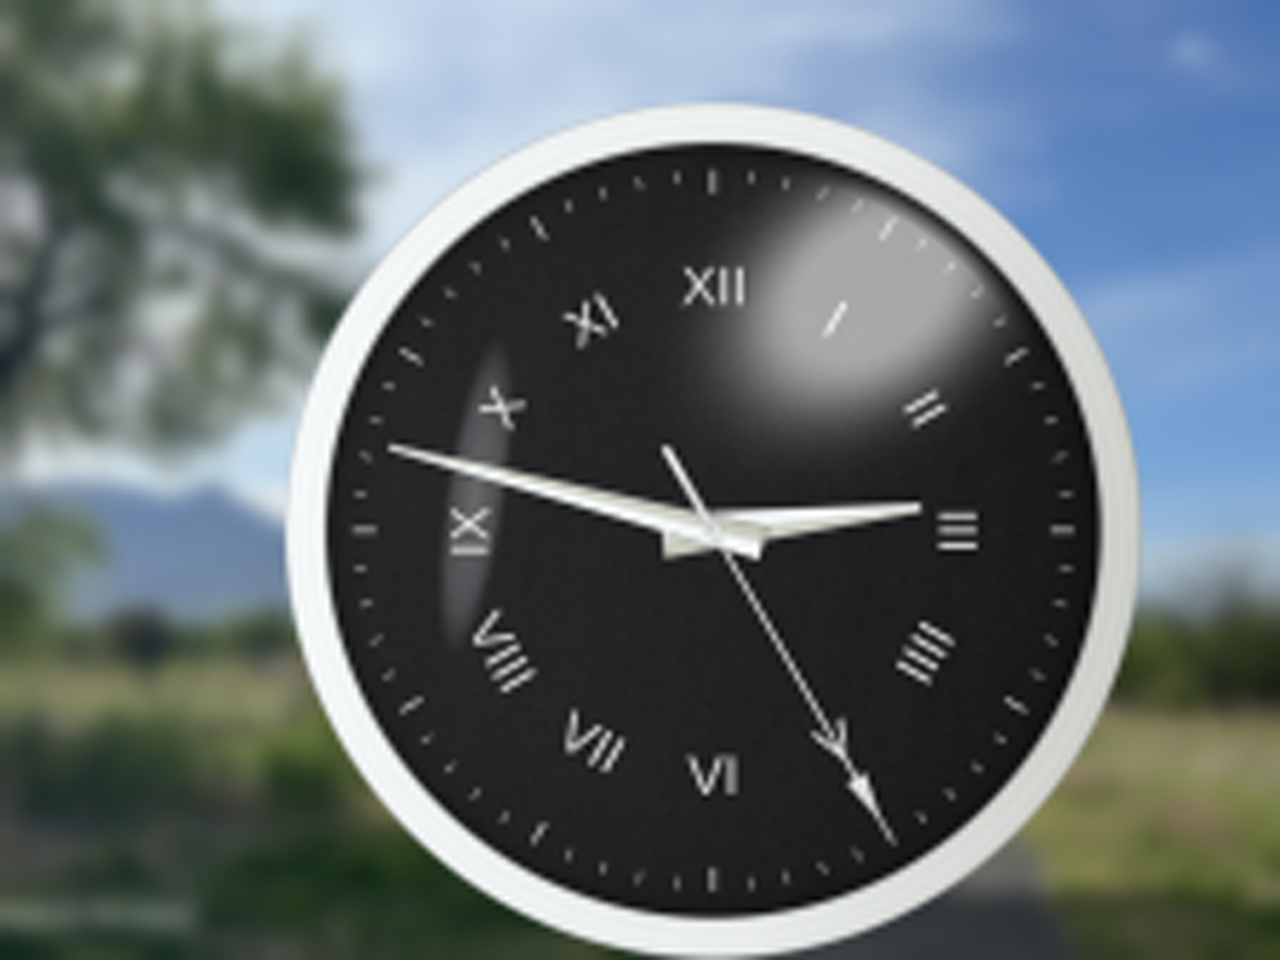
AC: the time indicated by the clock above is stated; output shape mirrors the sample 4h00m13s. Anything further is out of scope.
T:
2h47m25s
